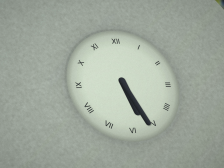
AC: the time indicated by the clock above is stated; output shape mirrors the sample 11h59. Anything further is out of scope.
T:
5h26
